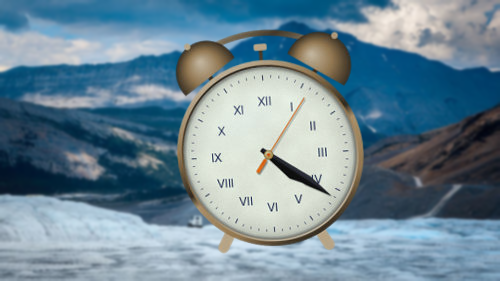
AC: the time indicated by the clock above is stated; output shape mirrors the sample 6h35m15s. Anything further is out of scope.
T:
4h21m06s
